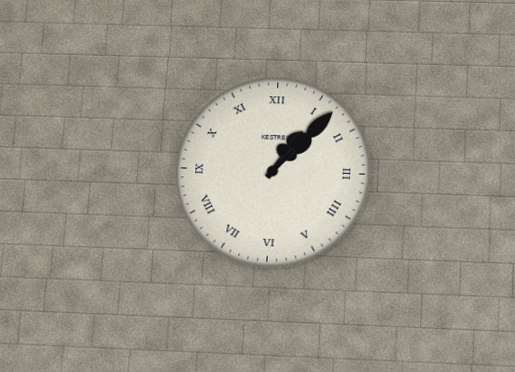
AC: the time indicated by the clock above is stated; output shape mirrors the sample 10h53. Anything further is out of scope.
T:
1h07
